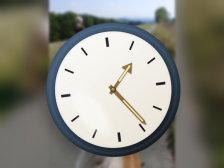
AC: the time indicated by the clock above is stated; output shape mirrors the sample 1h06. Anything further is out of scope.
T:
1h24
